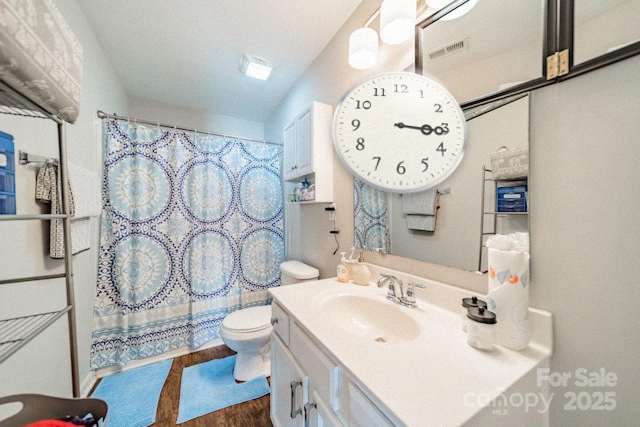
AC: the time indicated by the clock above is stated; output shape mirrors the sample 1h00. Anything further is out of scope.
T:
3h16
